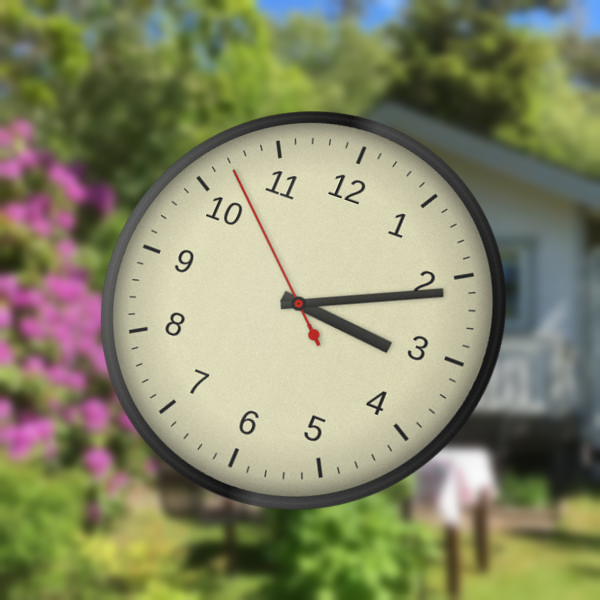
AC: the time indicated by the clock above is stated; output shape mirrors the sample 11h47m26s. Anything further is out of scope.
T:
3h10m52s
